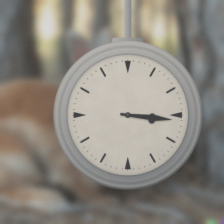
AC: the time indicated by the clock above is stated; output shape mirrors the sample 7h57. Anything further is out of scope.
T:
3h16
